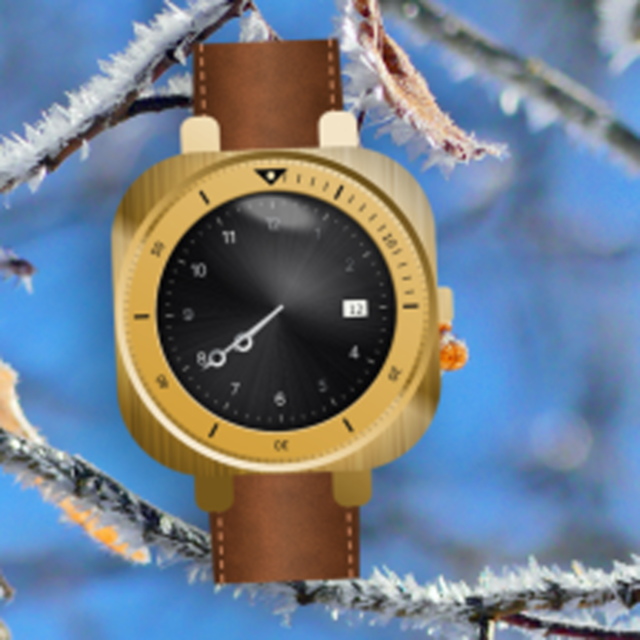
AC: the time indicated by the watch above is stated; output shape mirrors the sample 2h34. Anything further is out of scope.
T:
7h39
